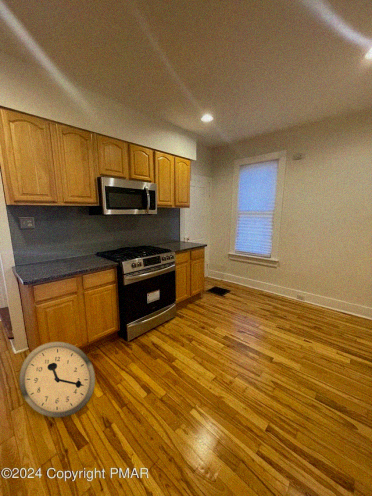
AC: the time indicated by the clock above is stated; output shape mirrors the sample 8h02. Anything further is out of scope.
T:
11h17
